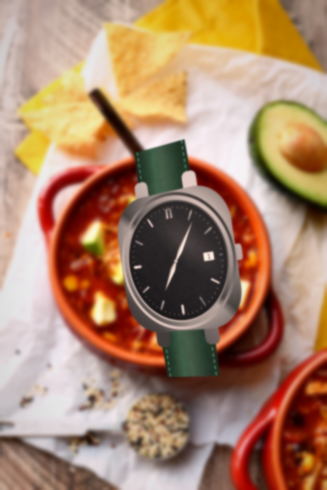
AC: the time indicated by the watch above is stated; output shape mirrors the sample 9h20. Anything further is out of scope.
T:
7h06
